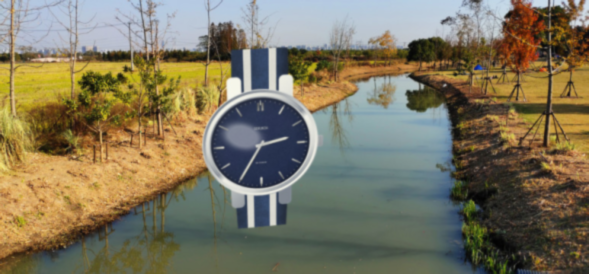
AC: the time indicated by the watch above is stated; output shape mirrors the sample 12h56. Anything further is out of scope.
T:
2h35
